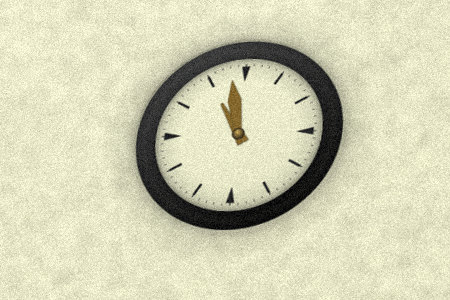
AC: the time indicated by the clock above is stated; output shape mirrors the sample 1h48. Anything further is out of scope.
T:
10h58
